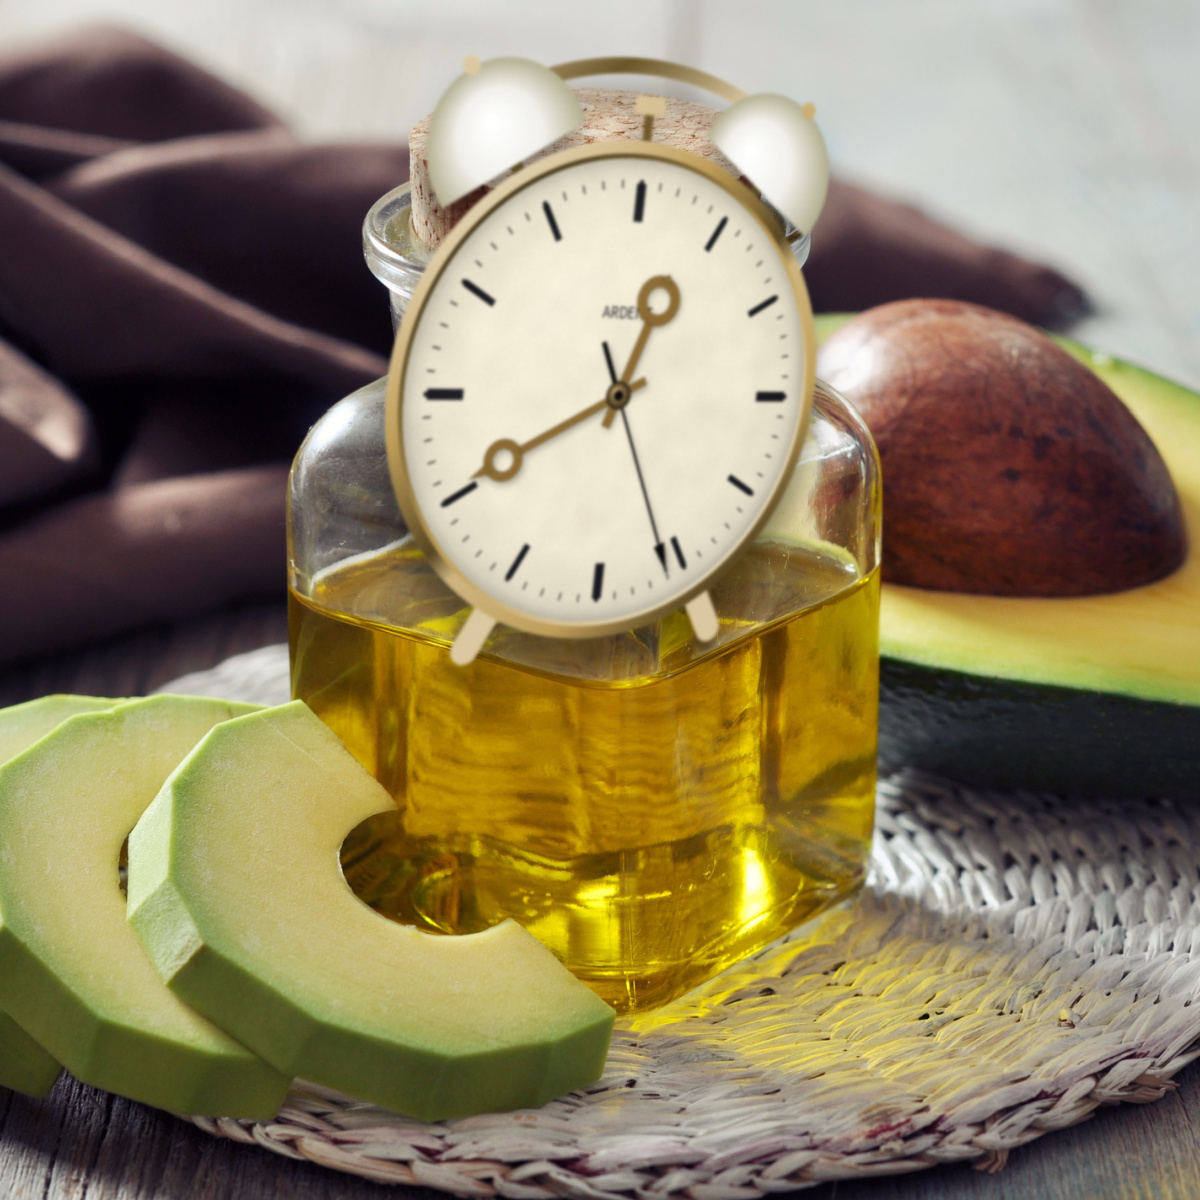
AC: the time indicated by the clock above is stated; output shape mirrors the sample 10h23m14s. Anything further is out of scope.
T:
12h40m26s
